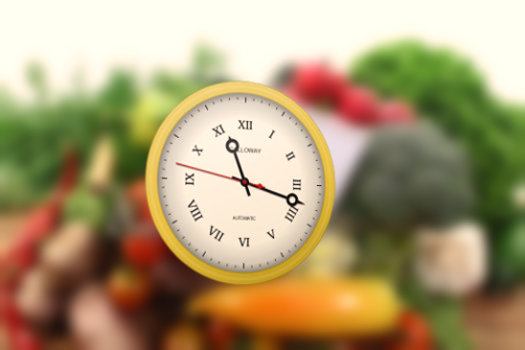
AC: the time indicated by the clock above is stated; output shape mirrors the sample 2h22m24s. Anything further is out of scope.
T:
11h17m47s
